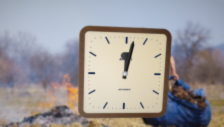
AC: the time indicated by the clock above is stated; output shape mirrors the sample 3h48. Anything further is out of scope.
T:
12h02
